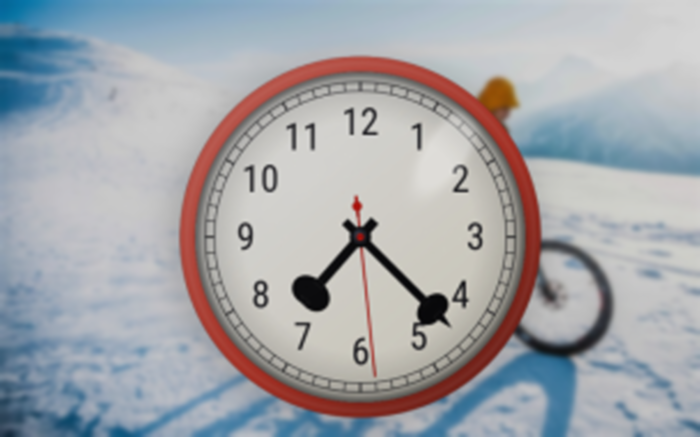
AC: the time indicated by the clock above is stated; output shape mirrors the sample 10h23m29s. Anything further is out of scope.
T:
7h22m29s
